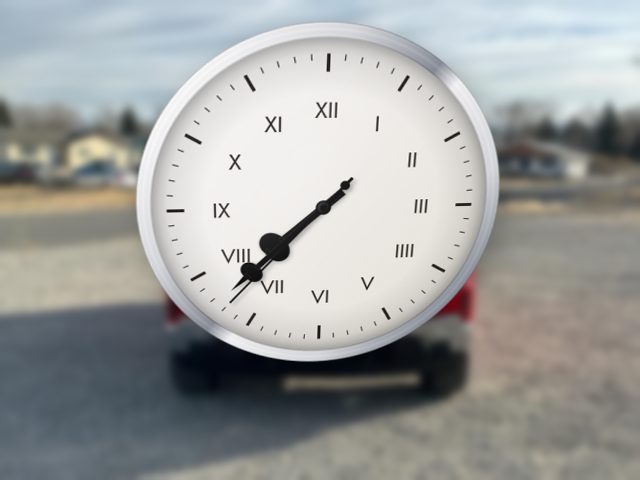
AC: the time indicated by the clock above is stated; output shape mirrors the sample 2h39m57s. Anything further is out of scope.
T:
7h37m37s
